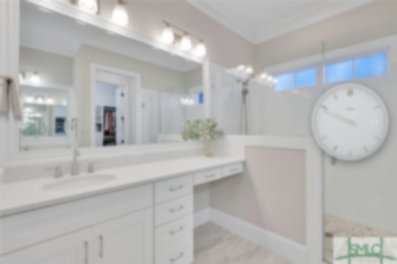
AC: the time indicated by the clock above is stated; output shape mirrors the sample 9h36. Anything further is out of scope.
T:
9h49
